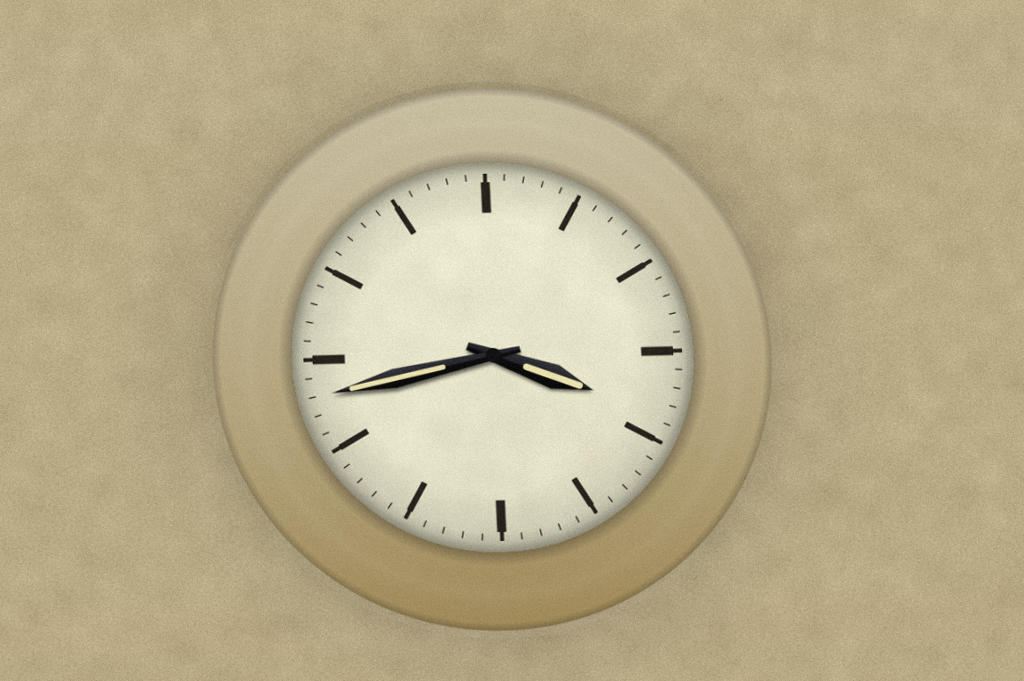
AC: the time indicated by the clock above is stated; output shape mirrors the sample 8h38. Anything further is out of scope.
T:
3h43
